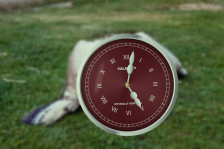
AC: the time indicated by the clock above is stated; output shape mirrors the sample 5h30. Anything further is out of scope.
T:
5h02
